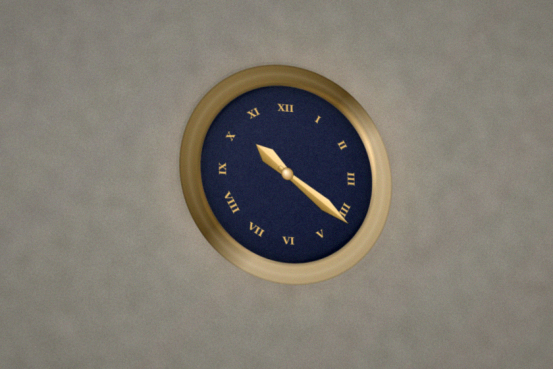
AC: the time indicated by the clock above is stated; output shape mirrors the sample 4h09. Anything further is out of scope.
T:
10h21
